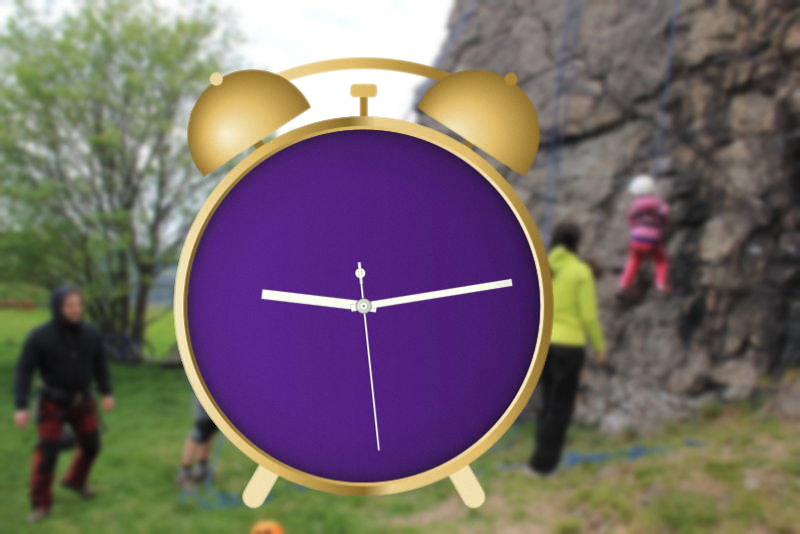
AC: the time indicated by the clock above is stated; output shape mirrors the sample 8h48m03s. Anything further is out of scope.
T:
9h13m29s
